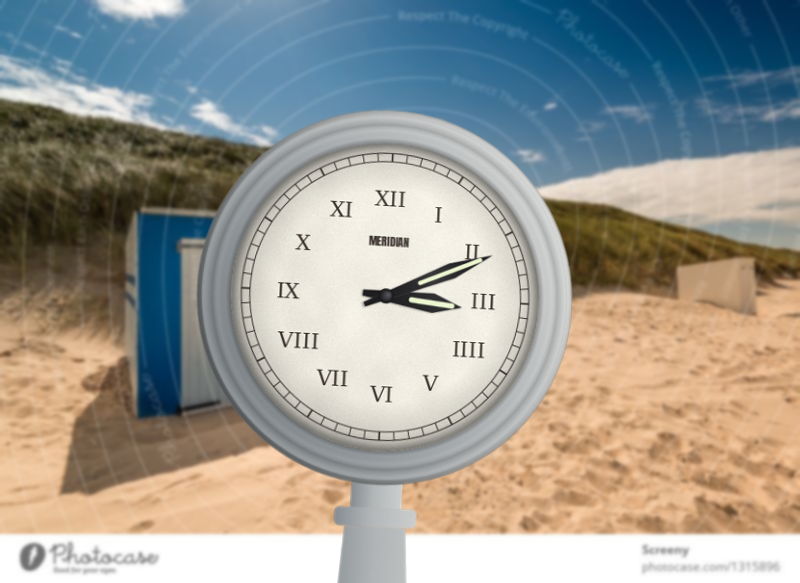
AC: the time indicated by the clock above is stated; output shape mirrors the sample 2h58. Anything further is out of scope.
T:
3h11
